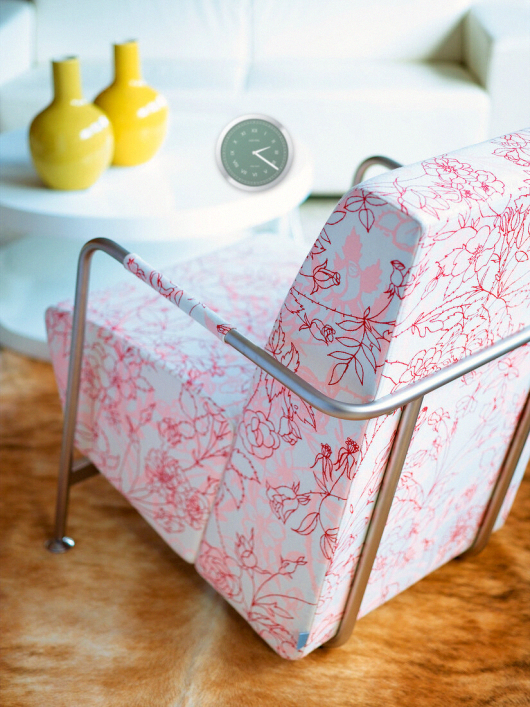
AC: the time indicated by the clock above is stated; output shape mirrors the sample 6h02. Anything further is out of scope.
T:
2h21
